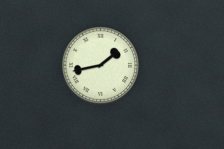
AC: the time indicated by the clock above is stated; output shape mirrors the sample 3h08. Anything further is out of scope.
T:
1h43
